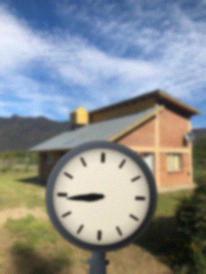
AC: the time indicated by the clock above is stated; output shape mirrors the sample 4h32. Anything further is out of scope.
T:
8h44
